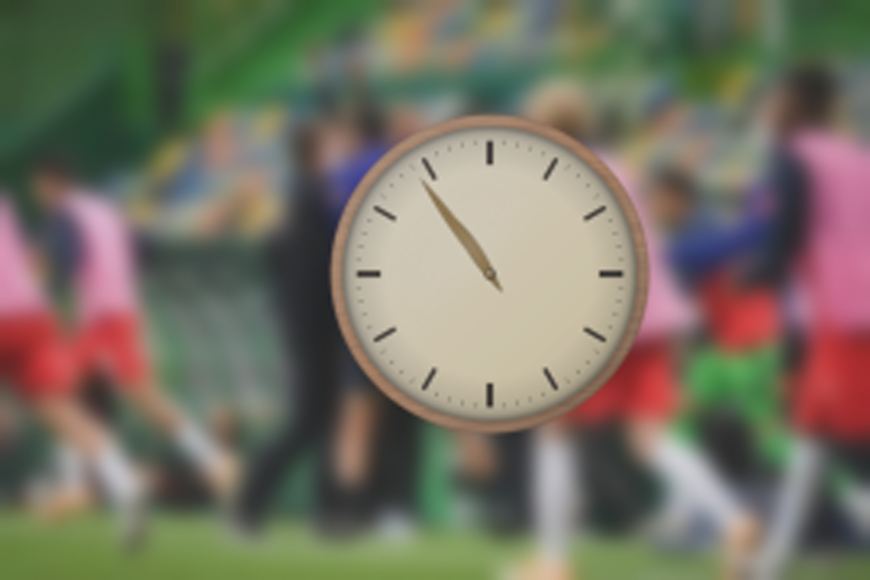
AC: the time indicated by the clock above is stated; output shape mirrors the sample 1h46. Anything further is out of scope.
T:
10h54
